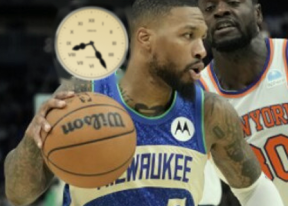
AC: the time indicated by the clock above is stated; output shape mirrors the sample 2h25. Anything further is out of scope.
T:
8h25
